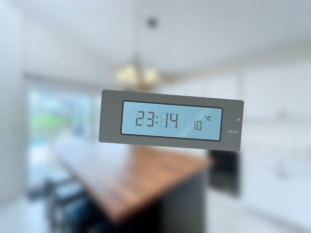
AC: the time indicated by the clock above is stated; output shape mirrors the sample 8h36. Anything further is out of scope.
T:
23h14
